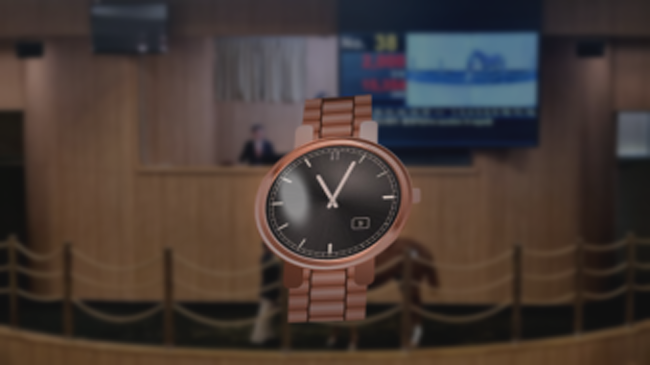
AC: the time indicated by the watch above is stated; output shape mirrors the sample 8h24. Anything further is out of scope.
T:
11h04
